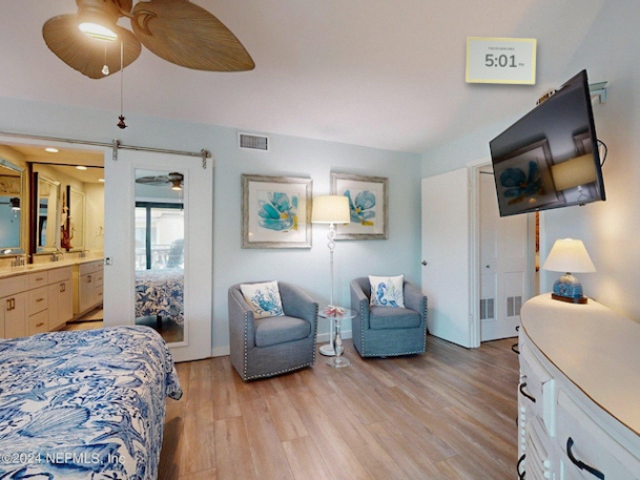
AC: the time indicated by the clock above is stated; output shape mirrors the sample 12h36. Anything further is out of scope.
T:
5h01
